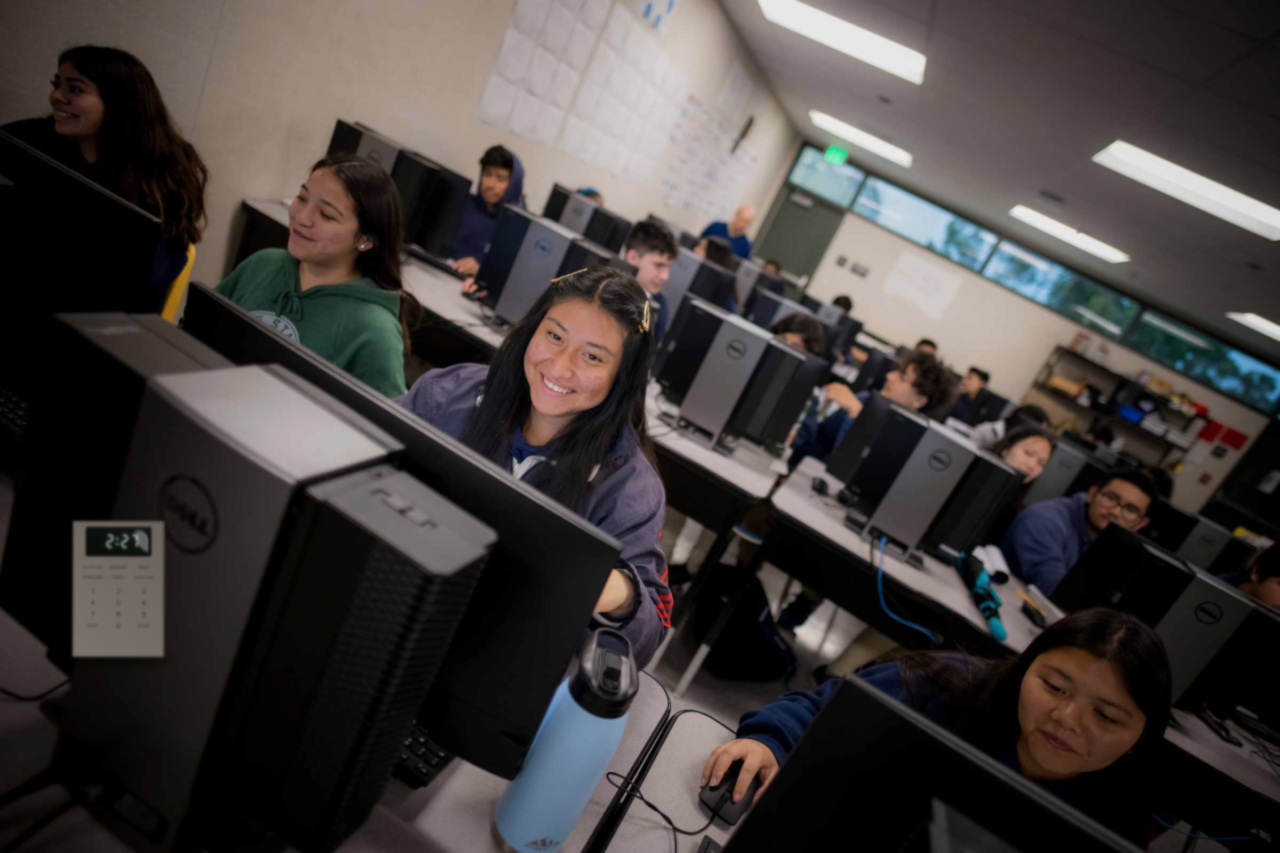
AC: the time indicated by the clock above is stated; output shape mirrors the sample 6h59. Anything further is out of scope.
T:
2h27
